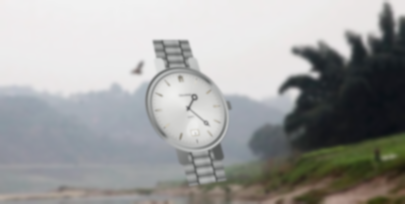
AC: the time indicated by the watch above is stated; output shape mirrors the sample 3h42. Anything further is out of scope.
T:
1h23
